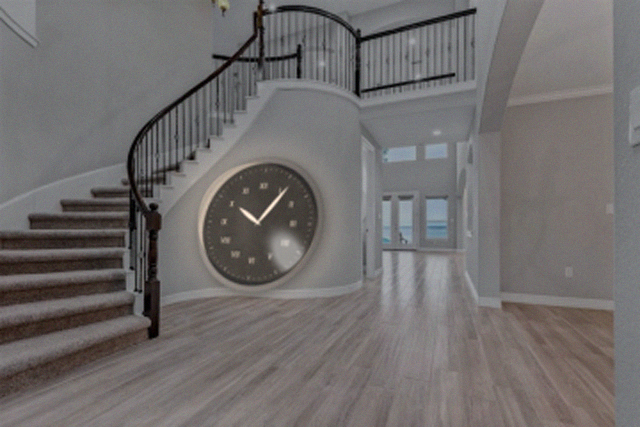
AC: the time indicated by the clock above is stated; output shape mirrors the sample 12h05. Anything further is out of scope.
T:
10h06
